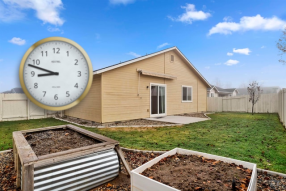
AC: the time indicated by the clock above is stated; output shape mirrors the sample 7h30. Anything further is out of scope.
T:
8h48
